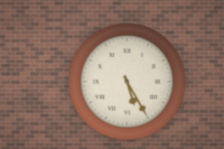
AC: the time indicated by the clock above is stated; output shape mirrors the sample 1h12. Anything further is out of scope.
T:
5h25
